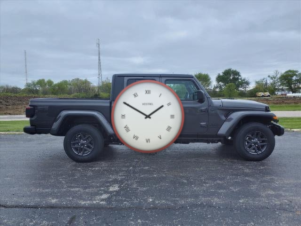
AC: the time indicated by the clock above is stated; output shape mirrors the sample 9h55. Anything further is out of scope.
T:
1h50
